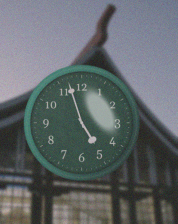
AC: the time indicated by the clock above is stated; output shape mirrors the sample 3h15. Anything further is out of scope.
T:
4h57
